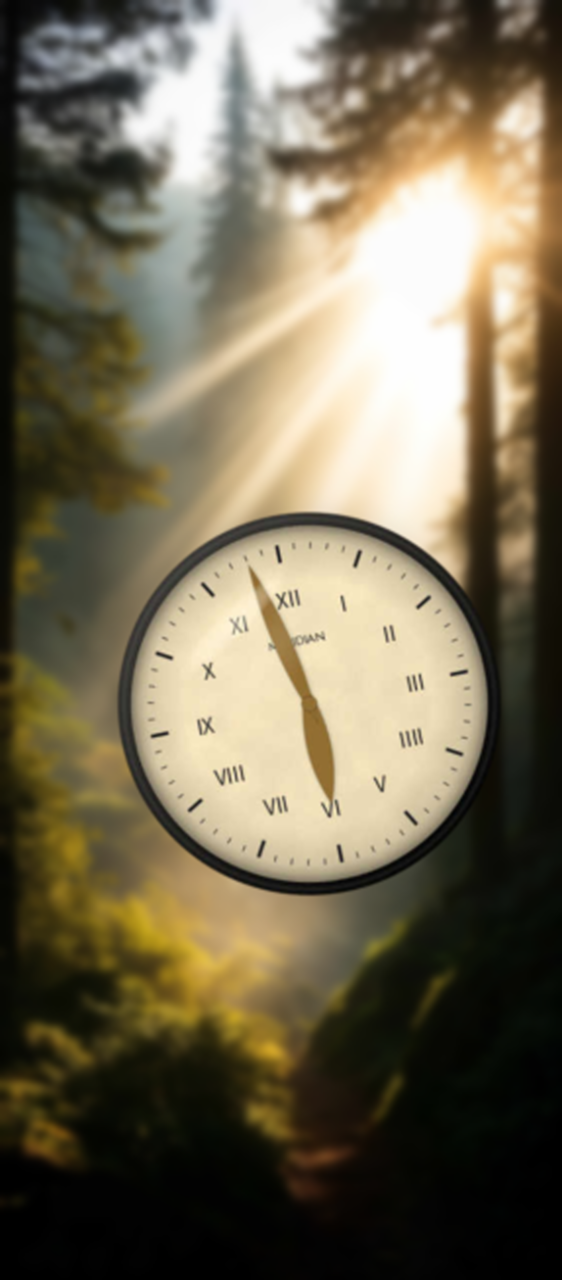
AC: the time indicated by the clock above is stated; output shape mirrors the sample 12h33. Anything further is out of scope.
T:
5h58
